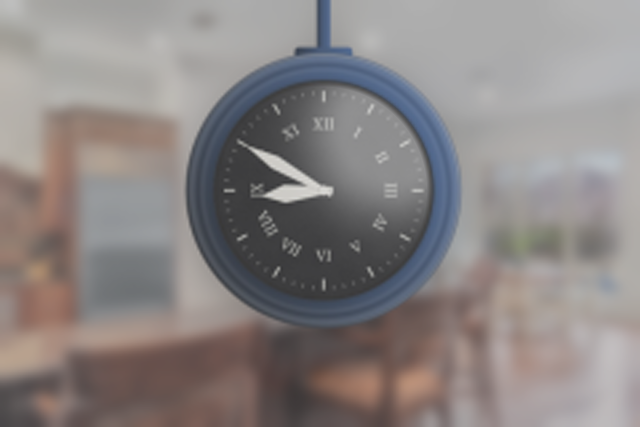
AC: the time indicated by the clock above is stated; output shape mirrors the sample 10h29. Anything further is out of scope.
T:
8h50
